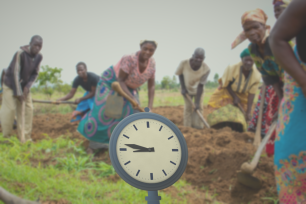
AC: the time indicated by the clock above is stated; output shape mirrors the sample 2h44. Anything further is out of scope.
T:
8h47
